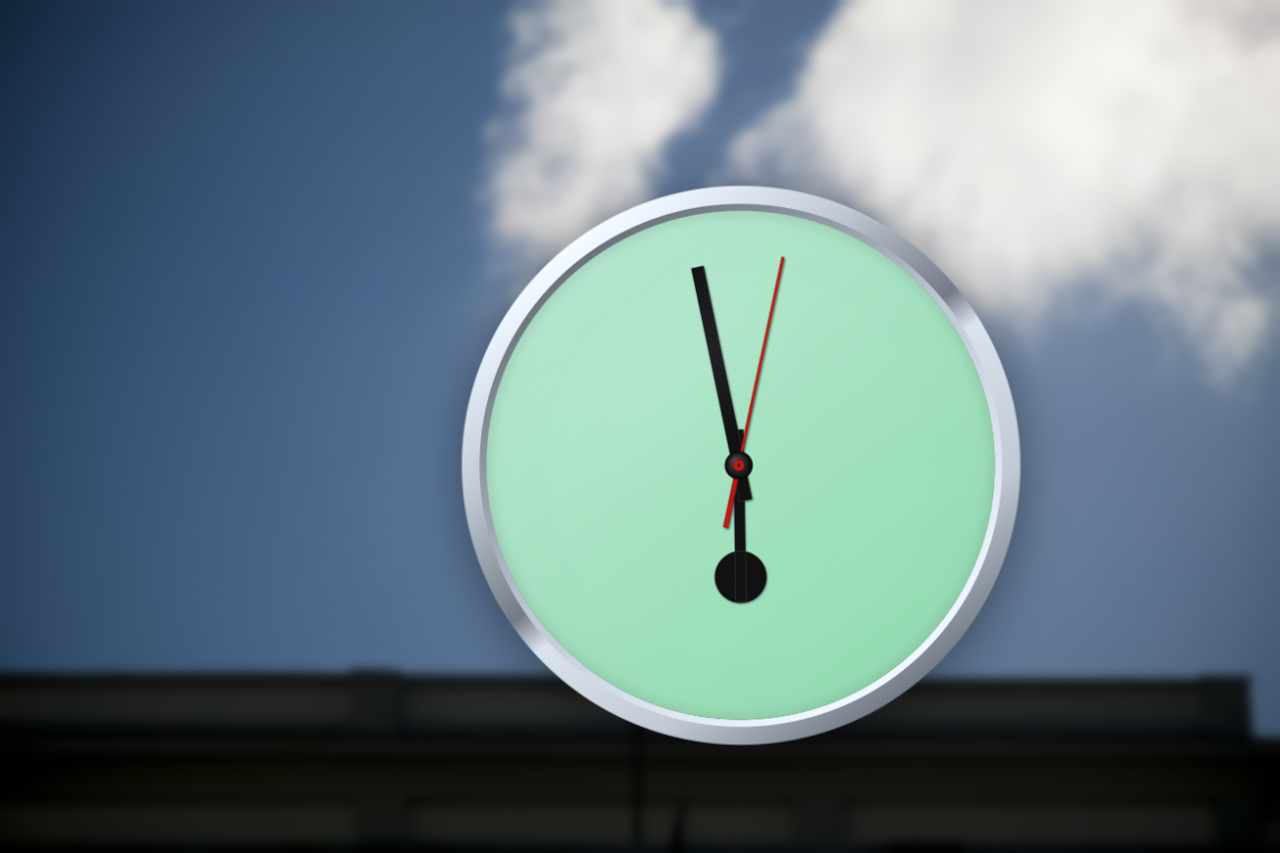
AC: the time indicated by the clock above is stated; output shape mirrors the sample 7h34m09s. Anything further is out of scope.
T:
5h58m02s
